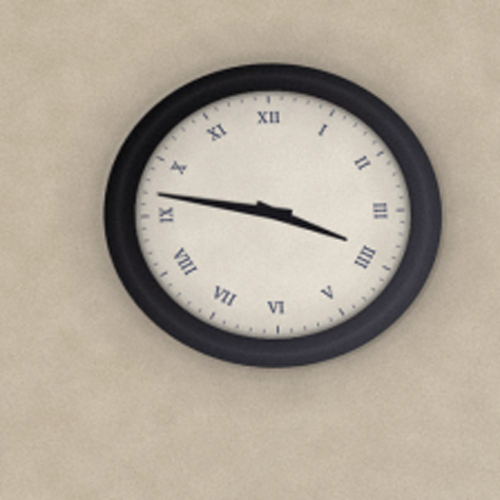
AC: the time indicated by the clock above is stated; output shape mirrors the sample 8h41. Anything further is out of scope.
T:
3h47
